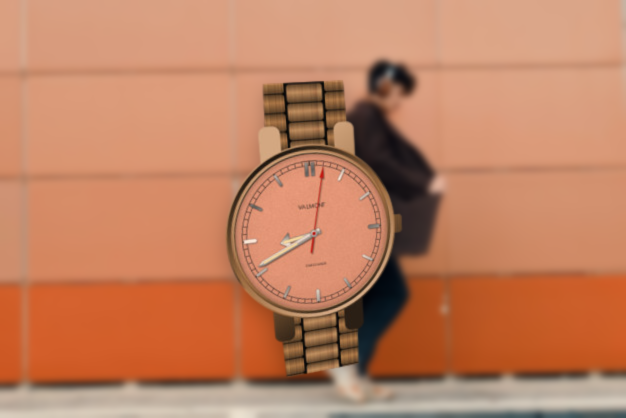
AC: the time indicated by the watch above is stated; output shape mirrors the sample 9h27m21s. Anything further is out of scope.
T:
8h41m02s
